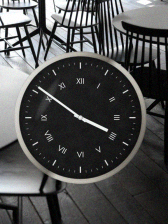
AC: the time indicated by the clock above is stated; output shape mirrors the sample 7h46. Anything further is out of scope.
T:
3h51
